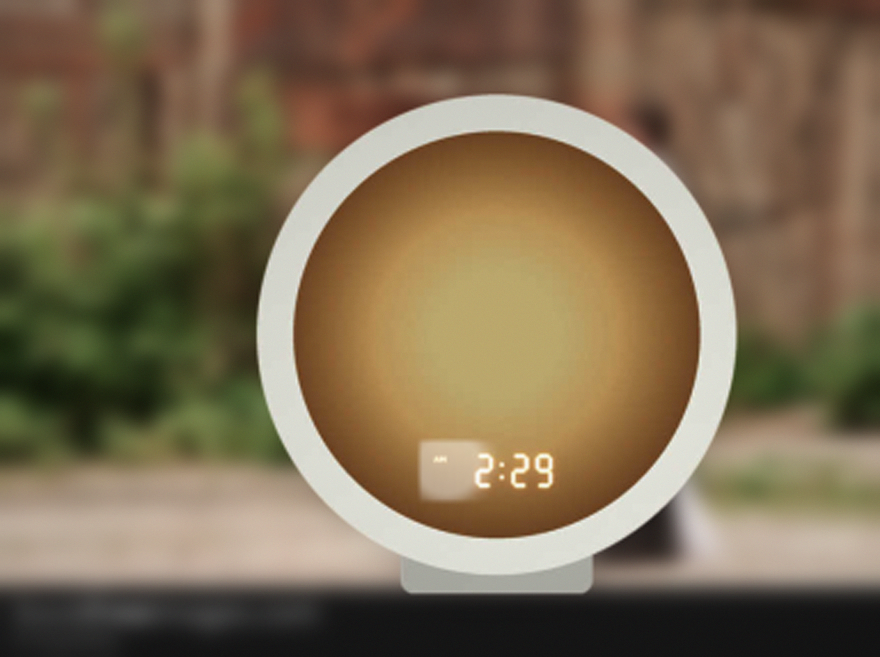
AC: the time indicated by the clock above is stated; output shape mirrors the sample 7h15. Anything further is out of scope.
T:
2h29
